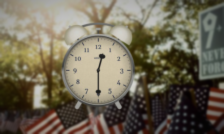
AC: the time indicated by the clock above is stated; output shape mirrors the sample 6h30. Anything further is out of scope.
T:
12h30
